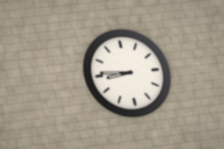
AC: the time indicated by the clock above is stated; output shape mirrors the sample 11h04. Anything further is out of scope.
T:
8h46
